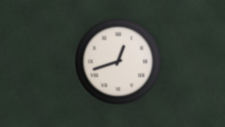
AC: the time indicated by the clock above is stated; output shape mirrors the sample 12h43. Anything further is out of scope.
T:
12h42
